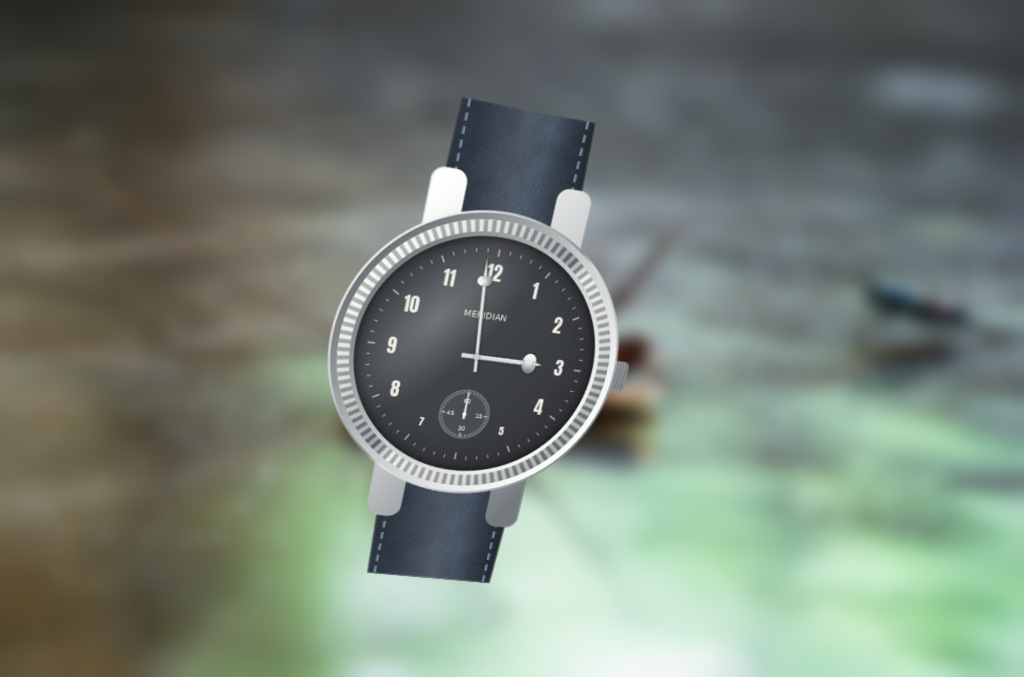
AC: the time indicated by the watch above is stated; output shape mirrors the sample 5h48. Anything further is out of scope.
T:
2h59
